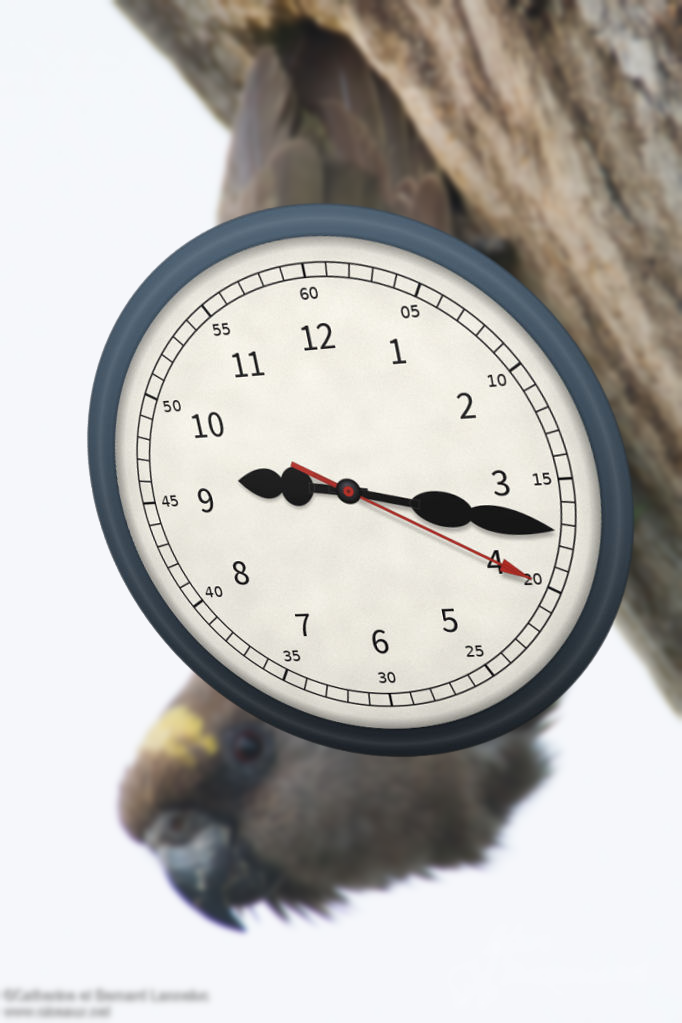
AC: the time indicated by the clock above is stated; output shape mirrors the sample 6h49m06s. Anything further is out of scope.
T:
9h17m20s
